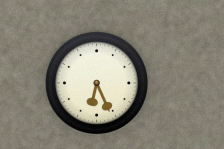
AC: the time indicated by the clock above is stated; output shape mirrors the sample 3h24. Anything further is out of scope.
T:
6h26
